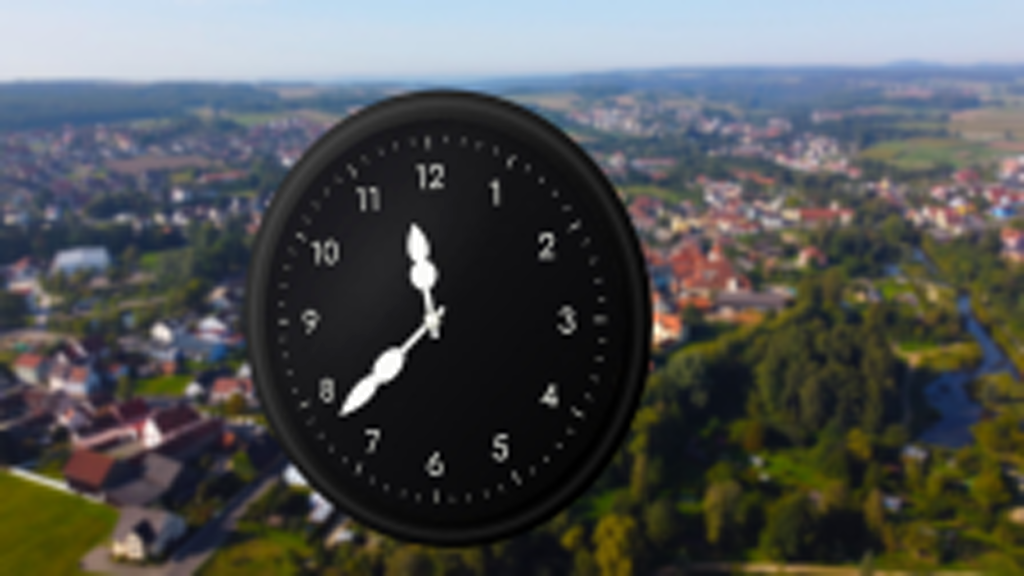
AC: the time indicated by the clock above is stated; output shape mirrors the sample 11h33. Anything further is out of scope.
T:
11h38
